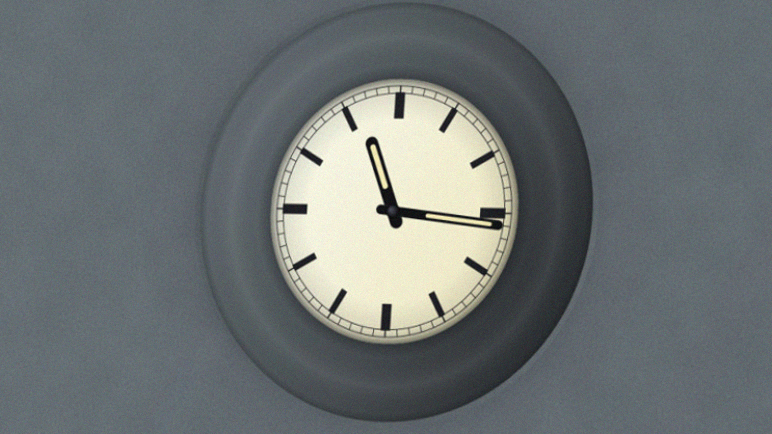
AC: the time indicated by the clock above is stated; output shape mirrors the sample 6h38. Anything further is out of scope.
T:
11h16
